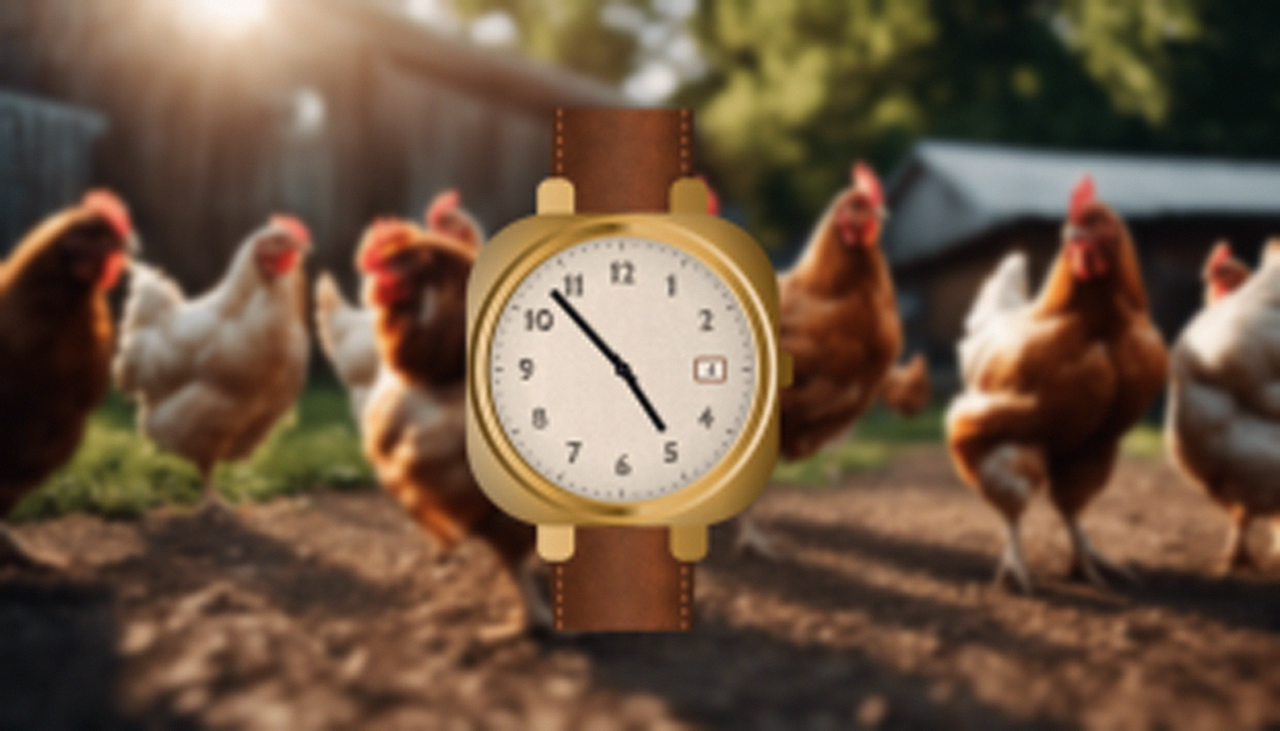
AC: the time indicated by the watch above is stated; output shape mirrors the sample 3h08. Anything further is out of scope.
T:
4h53
